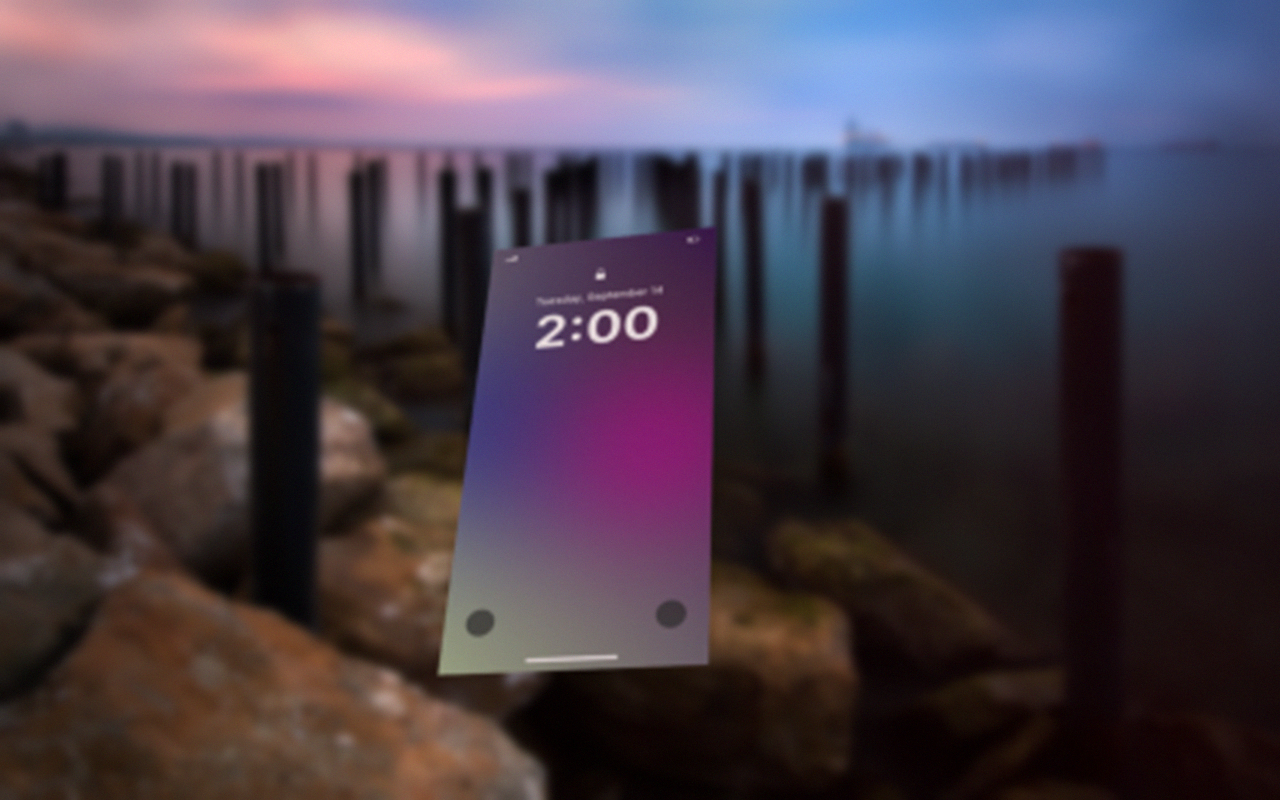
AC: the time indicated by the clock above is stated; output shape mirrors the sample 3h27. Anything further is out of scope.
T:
2h00
